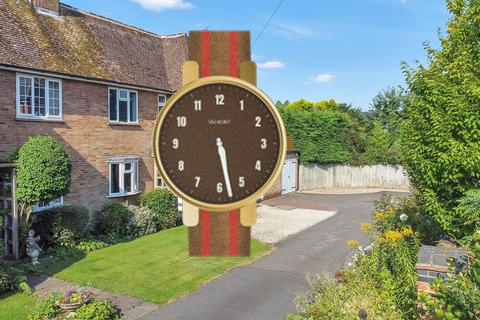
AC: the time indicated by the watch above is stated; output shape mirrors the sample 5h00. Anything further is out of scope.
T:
5h28
